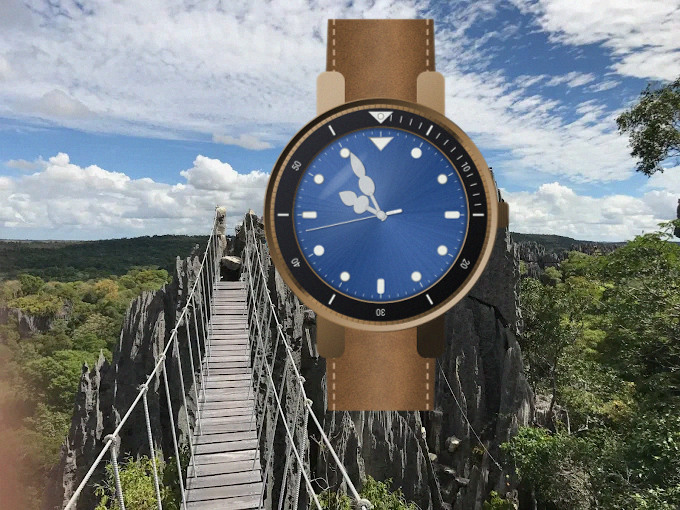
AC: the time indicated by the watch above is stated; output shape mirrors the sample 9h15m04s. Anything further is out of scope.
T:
9h55m43s
